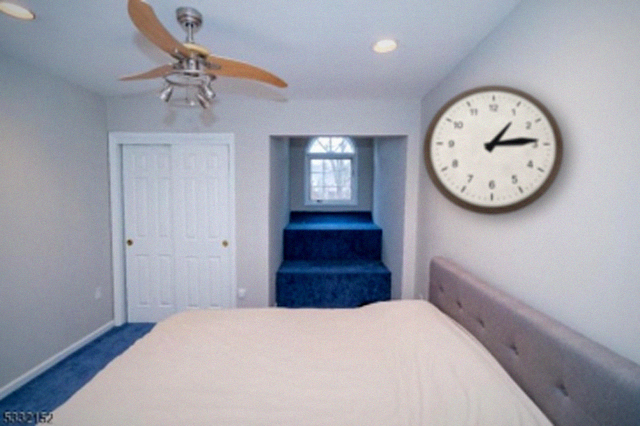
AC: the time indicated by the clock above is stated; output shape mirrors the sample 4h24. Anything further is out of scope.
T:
1h14
